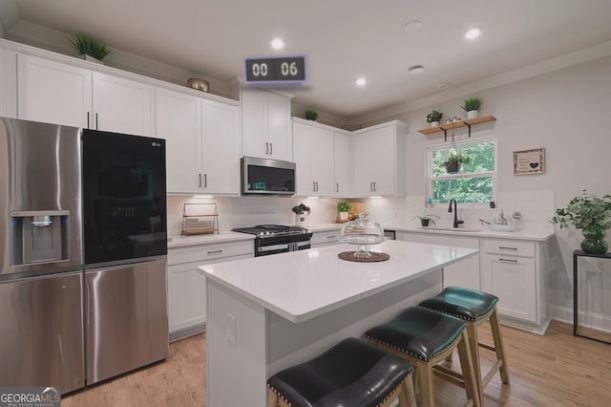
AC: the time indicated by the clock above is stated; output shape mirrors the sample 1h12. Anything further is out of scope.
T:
0h06
